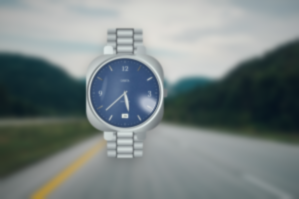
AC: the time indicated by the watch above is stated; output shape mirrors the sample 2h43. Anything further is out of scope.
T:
5h38
